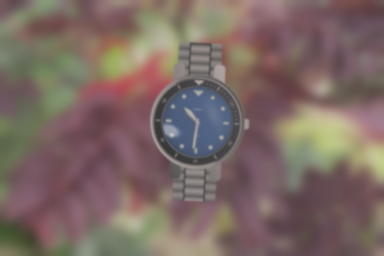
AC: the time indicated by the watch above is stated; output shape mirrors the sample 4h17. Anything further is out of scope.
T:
10h31
